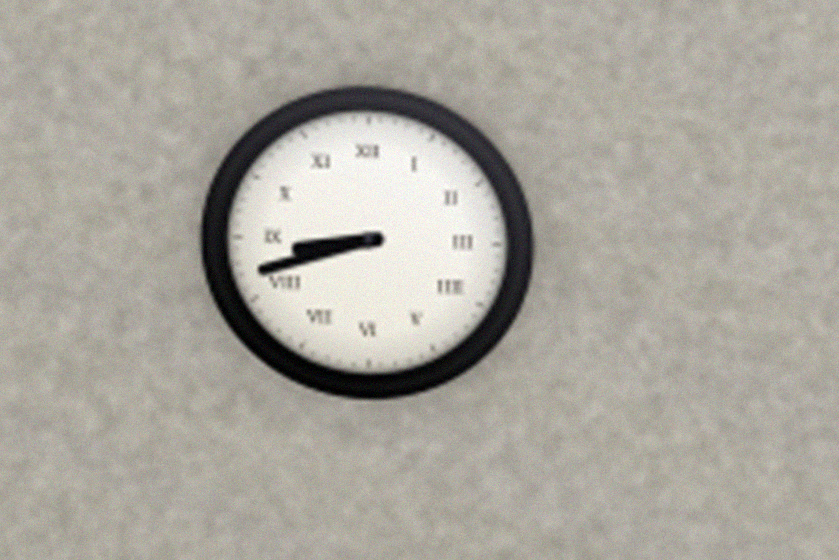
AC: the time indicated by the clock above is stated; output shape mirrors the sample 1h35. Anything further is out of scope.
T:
8h42
